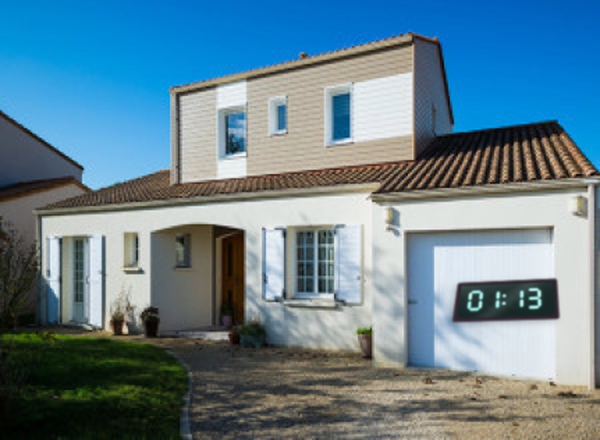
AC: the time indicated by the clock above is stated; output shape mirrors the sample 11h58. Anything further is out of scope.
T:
1h13
